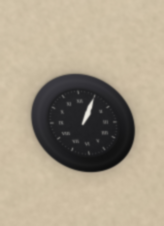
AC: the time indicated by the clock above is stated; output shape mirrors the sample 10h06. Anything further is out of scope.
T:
1h05
